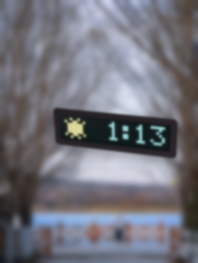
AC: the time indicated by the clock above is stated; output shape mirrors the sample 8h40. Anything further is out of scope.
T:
1h13
